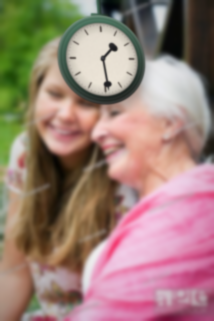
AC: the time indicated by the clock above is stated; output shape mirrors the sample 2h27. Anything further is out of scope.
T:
1h29
